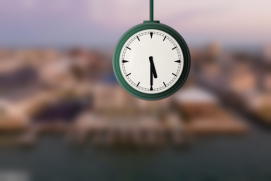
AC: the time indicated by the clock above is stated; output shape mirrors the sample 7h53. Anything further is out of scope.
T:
5h30
